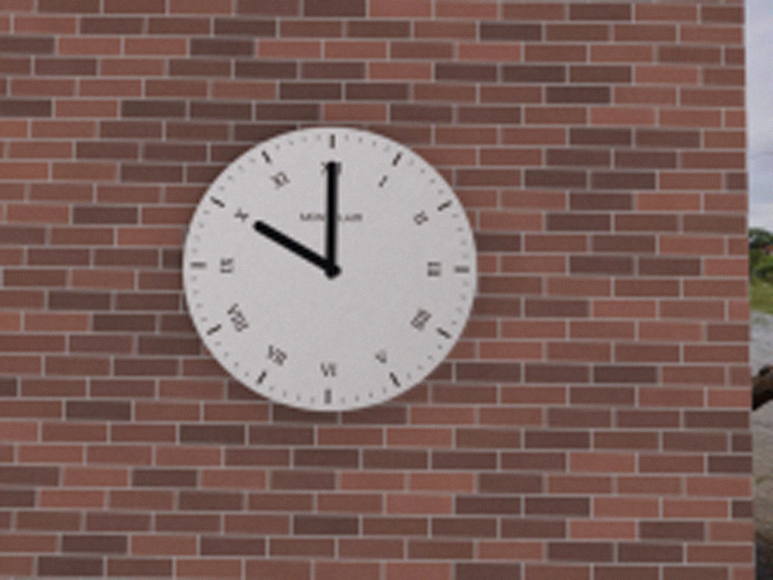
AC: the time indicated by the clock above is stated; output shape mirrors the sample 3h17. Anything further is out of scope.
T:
10h00
